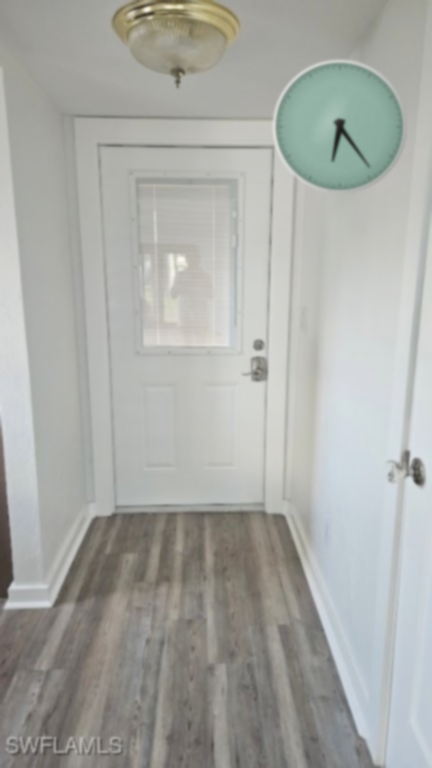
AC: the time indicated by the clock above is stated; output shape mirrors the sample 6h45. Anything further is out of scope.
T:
6h24
